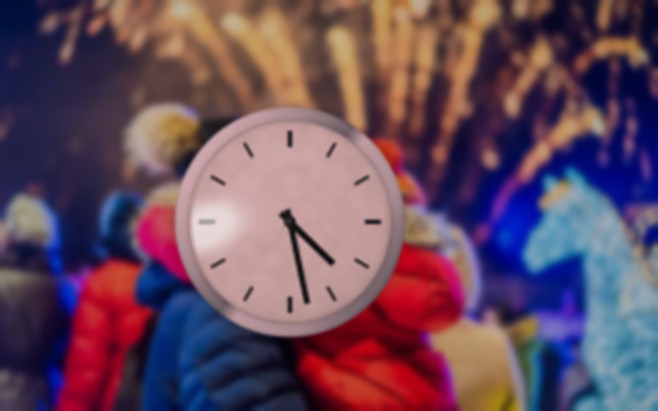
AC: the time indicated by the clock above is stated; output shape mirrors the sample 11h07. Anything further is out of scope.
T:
4h28
